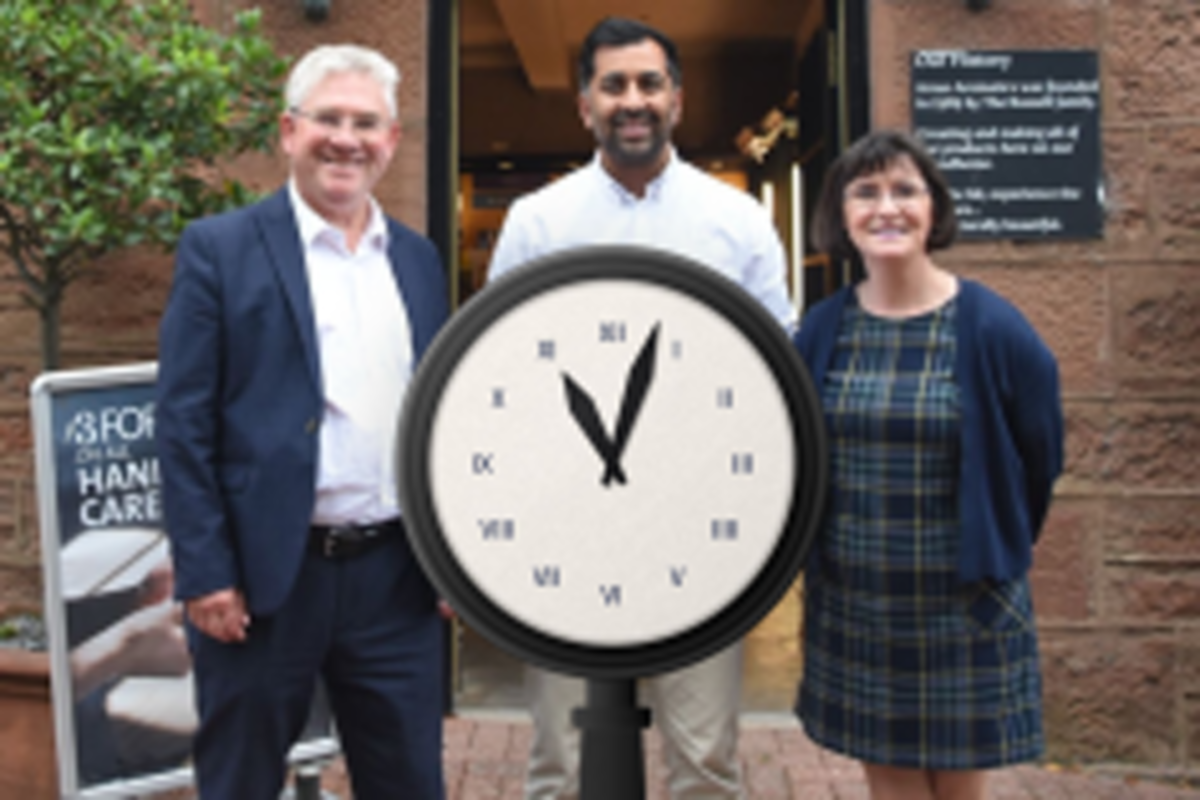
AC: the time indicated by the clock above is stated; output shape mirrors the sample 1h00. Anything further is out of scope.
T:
11h03
